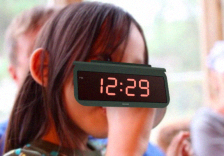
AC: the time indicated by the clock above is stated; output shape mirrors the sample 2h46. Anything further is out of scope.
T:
12h29
